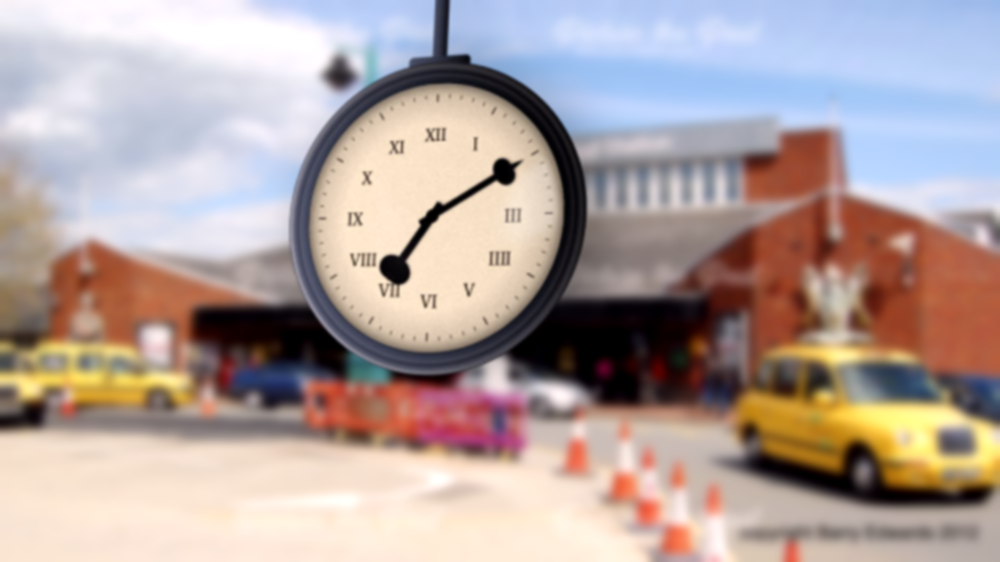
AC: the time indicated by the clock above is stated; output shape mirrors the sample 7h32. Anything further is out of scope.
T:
7h10
